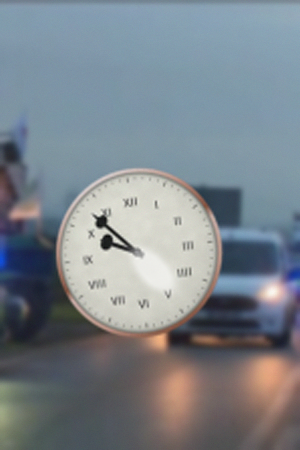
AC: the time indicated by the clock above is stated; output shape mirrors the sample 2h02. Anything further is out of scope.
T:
9h53
